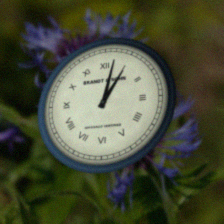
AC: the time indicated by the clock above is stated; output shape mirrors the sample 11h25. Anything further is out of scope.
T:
1h02
